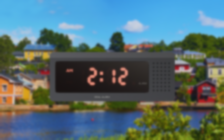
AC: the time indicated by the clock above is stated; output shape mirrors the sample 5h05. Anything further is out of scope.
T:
2h12
